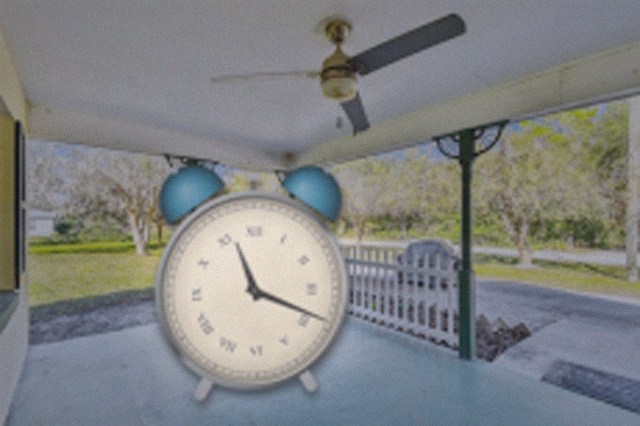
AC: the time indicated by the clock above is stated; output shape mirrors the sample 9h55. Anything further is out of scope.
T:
11h19
